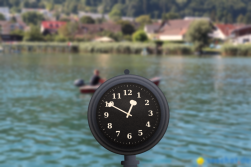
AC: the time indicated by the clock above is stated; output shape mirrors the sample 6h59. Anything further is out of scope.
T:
12h50
